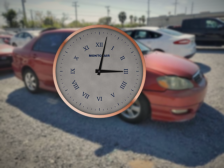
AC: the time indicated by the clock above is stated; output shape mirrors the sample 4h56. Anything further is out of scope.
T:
3h02
